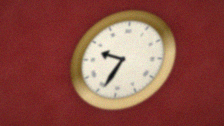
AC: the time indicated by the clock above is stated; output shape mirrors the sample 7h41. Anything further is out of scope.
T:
9h34
